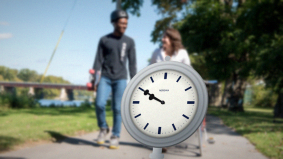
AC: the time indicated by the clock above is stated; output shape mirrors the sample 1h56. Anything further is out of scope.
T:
9h50
